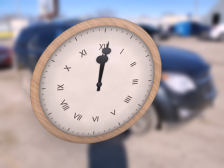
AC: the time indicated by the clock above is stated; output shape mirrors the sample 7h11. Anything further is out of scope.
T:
12h01
